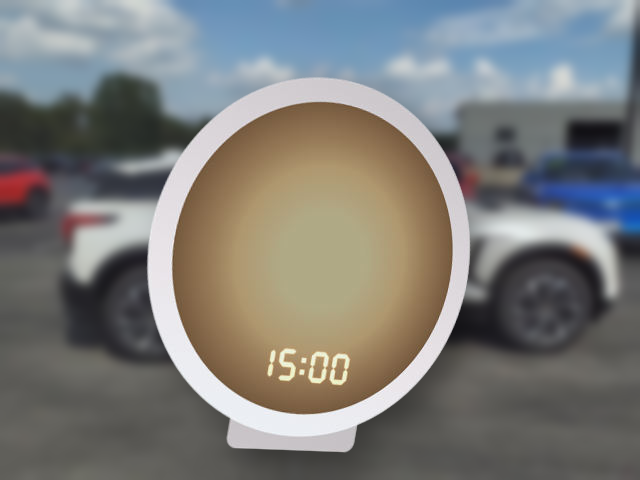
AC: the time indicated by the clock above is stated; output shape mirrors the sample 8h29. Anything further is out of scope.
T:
15h00
